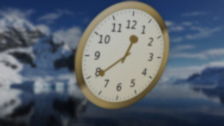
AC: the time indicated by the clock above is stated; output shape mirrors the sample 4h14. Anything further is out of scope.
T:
12h39
